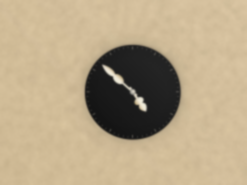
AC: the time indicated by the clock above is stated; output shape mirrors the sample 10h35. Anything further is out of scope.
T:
4h52
